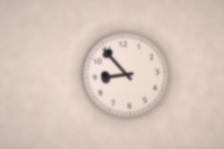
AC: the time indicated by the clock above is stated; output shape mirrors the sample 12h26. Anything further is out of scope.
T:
8h54
